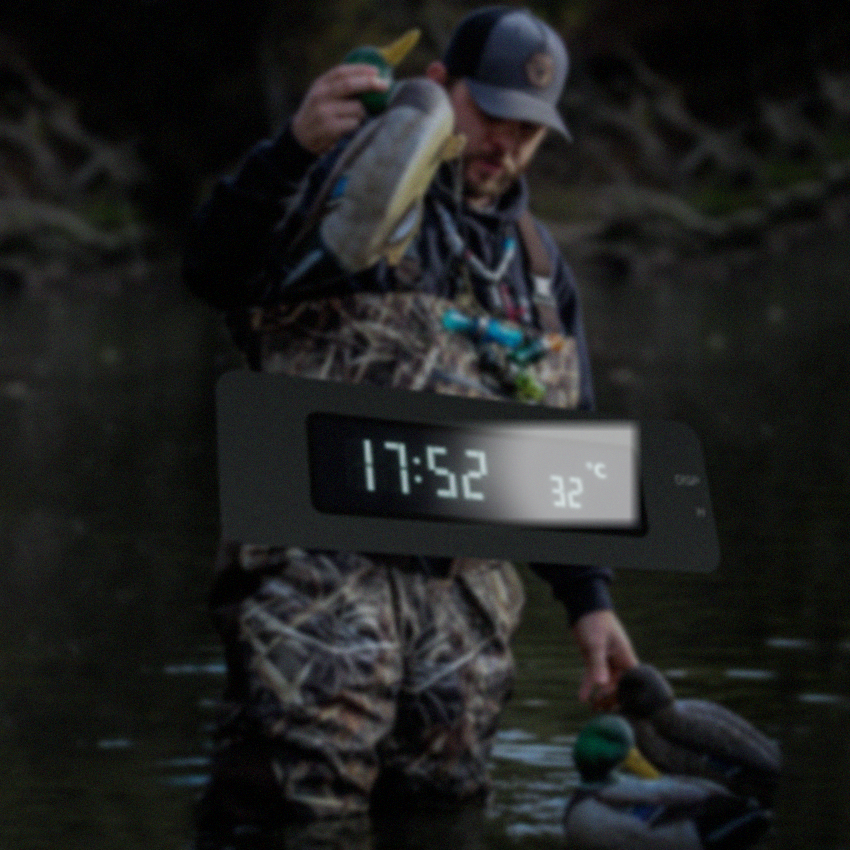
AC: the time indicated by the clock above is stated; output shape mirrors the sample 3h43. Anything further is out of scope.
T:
17h52
